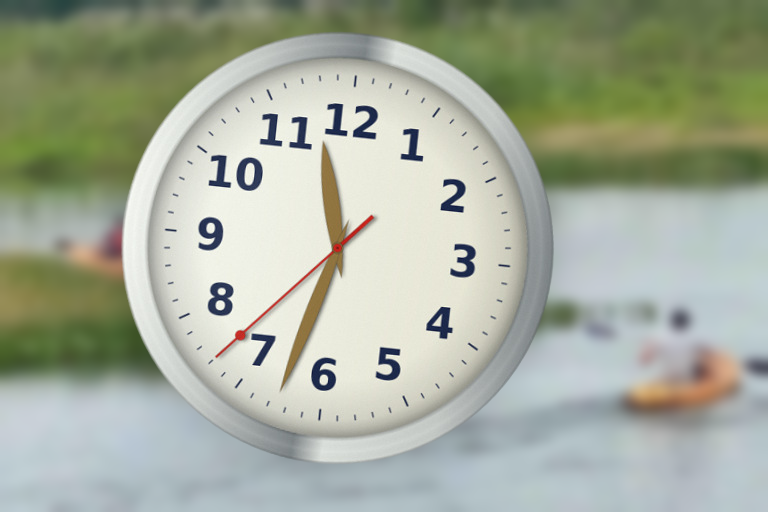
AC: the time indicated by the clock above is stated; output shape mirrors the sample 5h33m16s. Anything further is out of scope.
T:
11h32m37s
